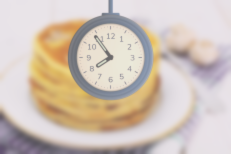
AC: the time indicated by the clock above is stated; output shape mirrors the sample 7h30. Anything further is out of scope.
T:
7h54
